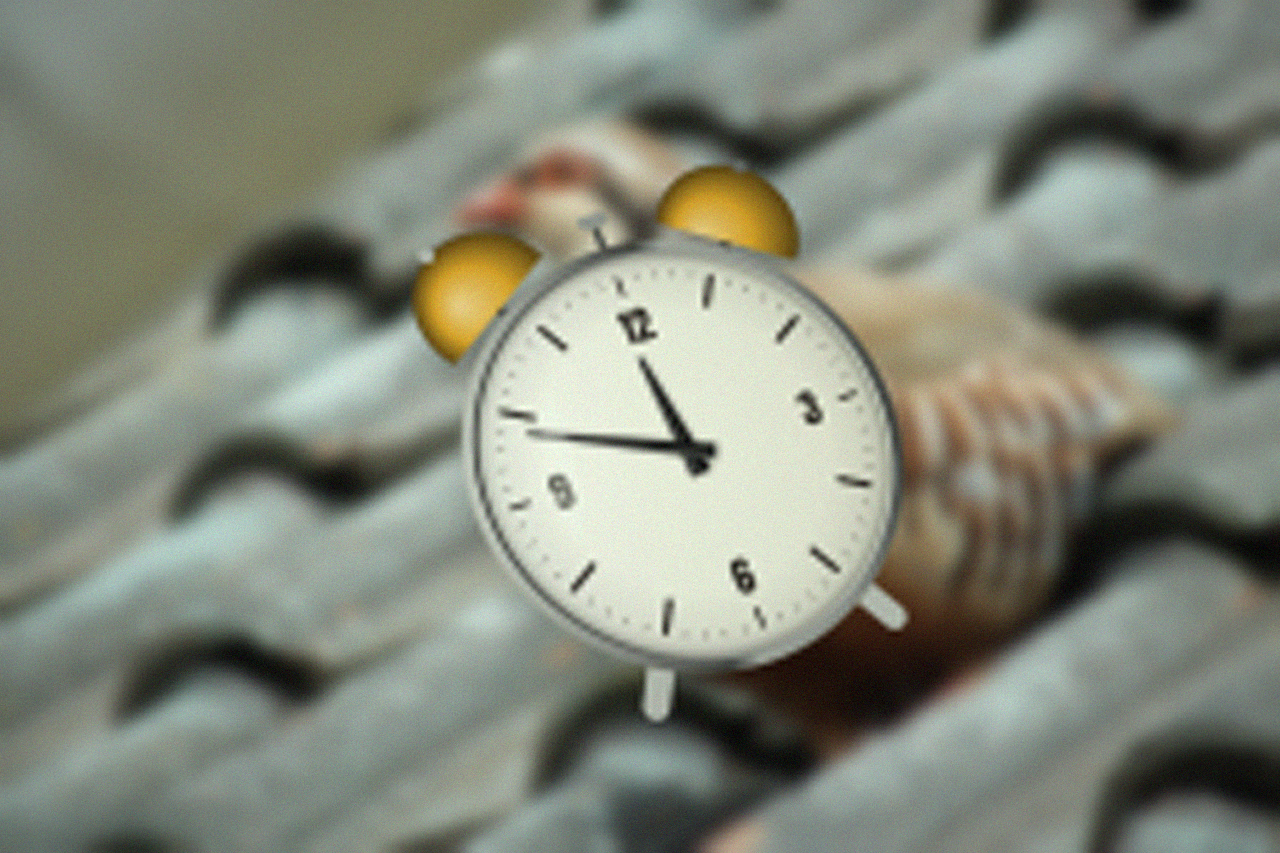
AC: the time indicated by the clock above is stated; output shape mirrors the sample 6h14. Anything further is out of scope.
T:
11h49
